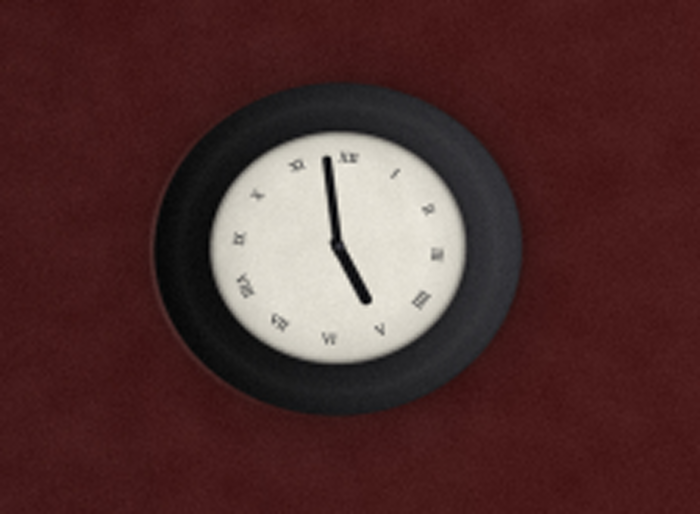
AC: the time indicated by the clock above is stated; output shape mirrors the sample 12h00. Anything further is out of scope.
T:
4h58
